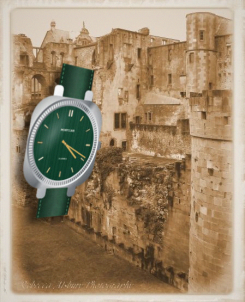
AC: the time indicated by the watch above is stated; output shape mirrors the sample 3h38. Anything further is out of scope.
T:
4h19
